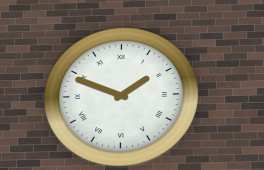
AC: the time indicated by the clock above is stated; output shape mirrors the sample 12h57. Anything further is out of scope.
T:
1h49
